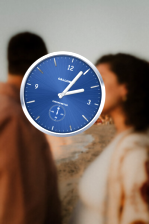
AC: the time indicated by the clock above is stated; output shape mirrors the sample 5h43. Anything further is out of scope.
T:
2h04
